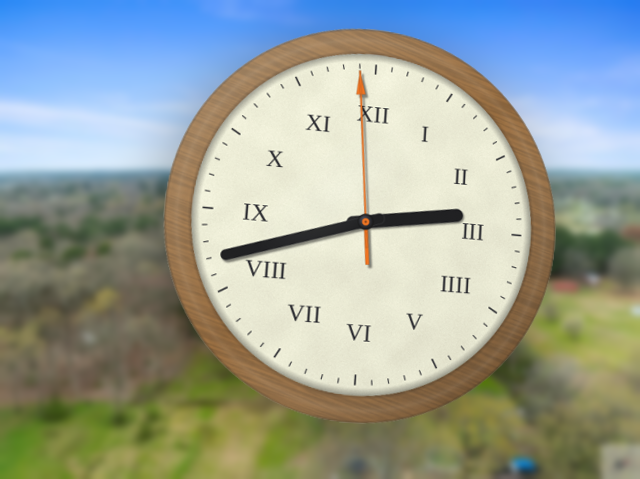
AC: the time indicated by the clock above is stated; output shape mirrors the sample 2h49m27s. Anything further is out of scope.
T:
2h41m59s
